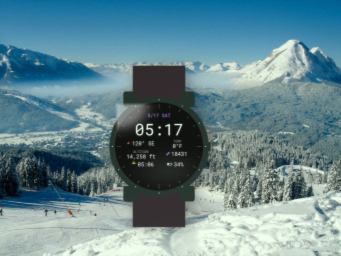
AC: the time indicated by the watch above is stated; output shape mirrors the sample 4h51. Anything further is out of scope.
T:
5h17
